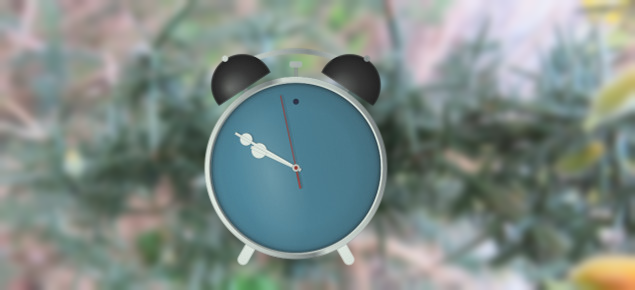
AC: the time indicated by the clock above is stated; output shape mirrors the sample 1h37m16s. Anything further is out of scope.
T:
9h49m58s
